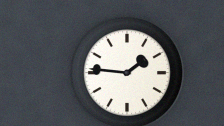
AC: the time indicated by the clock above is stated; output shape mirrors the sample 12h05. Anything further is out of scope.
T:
1h46
